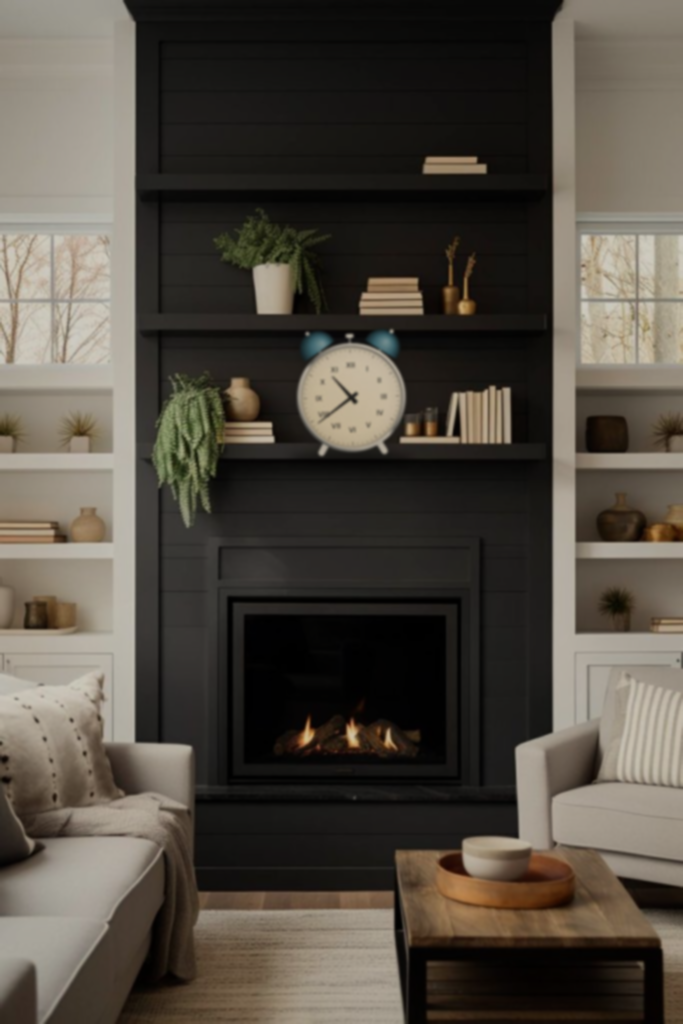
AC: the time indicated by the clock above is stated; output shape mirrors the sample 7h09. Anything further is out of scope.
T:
10h39
